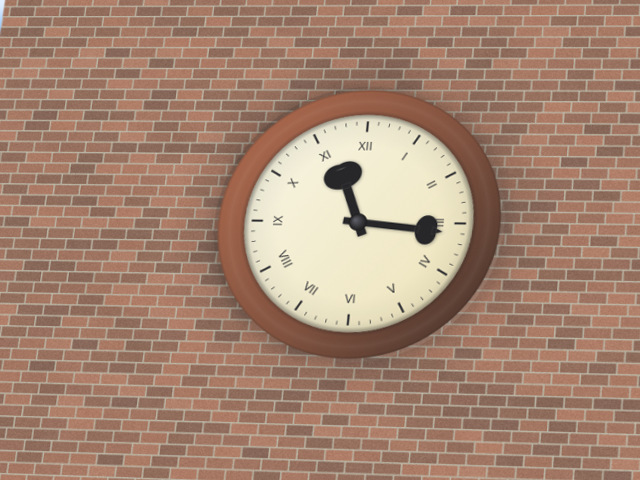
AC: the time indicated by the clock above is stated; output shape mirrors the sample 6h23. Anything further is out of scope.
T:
11h16
